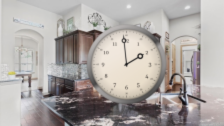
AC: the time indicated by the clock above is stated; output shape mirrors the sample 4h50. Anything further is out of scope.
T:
1h59
